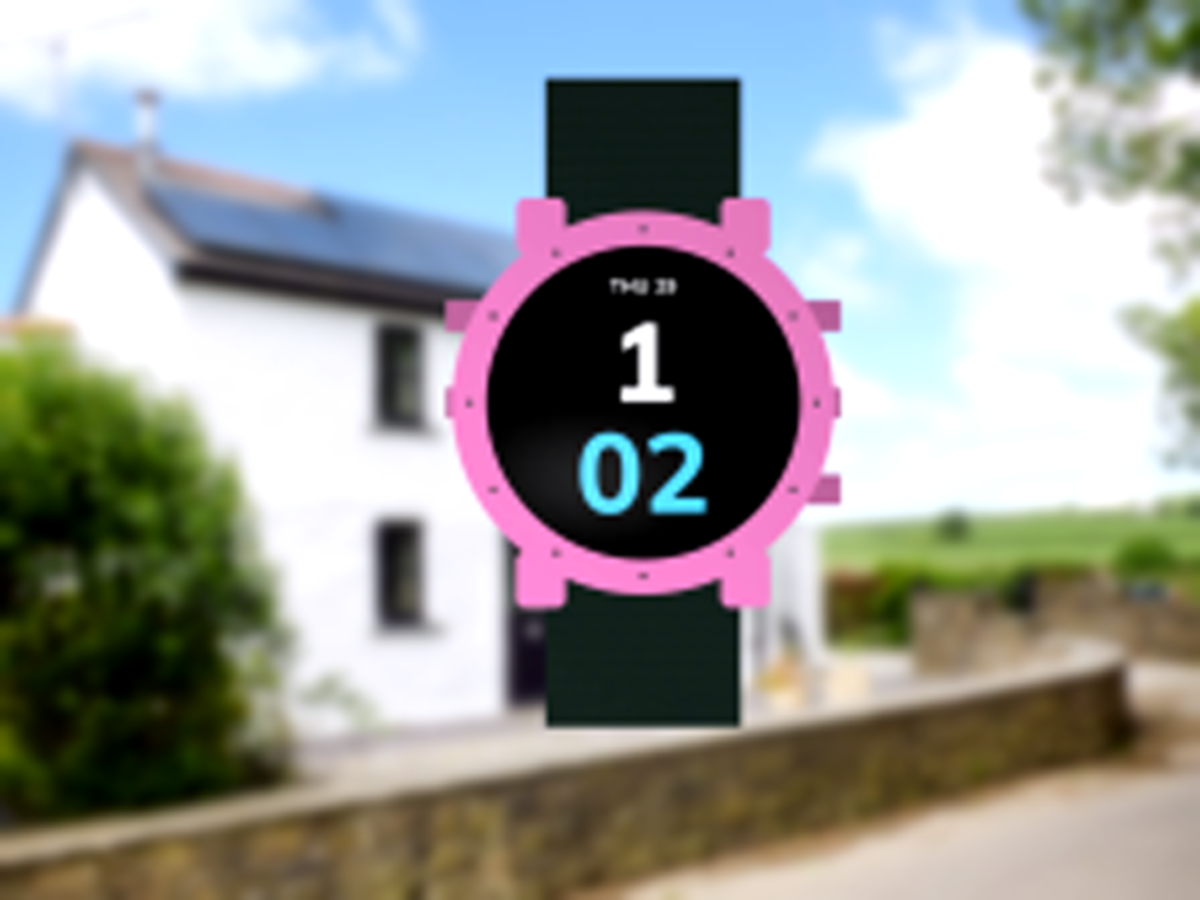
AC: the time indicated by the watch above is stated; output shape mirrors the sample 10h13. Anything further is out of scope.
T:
1h02
